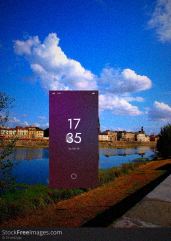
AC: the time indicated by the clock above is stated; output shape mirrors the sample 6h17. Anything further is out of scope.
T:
17h35
